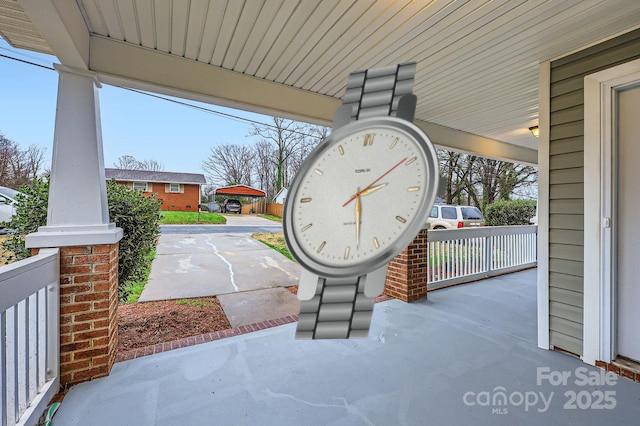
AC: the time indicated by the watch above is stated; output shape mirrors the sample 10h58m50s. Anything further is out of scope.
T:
2h28m09s
